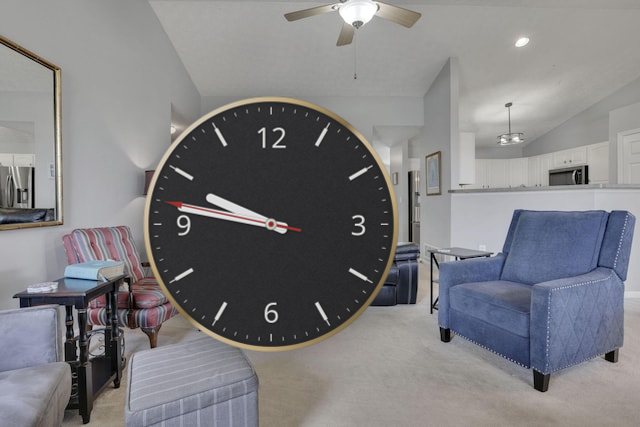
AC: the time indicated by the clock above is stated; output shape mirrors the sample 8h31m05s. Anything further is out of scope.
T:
9h46m47s
